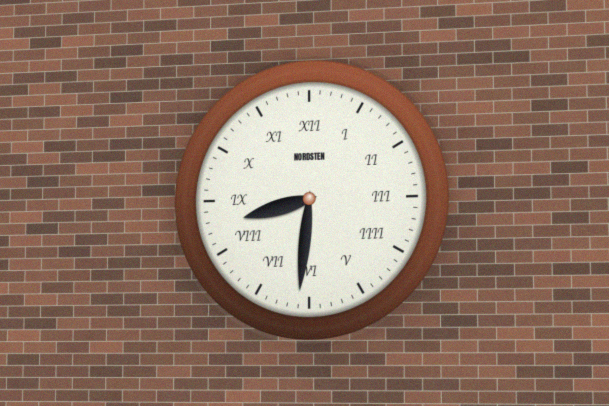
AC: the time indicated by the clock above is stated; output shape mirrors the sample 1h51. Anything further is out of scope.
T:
8h31
